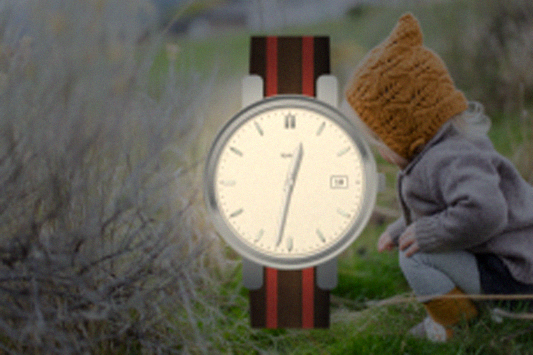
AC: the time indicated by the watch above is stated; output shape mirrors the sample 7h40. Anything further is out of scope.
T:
12h32
